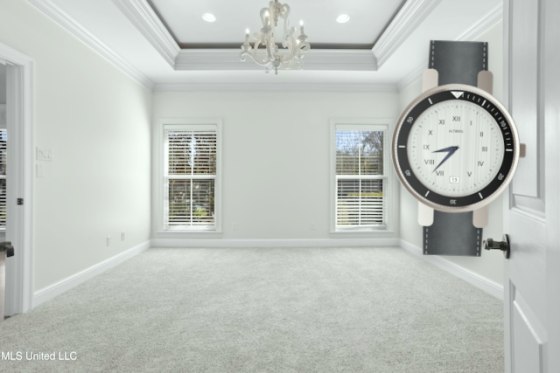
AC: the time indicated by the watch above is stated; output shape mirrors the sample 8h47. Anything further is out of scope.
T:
8h37
